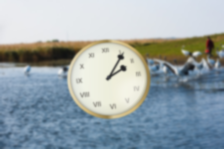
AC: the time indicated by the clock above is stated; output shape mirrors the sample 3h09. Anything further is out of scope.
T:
2h06
